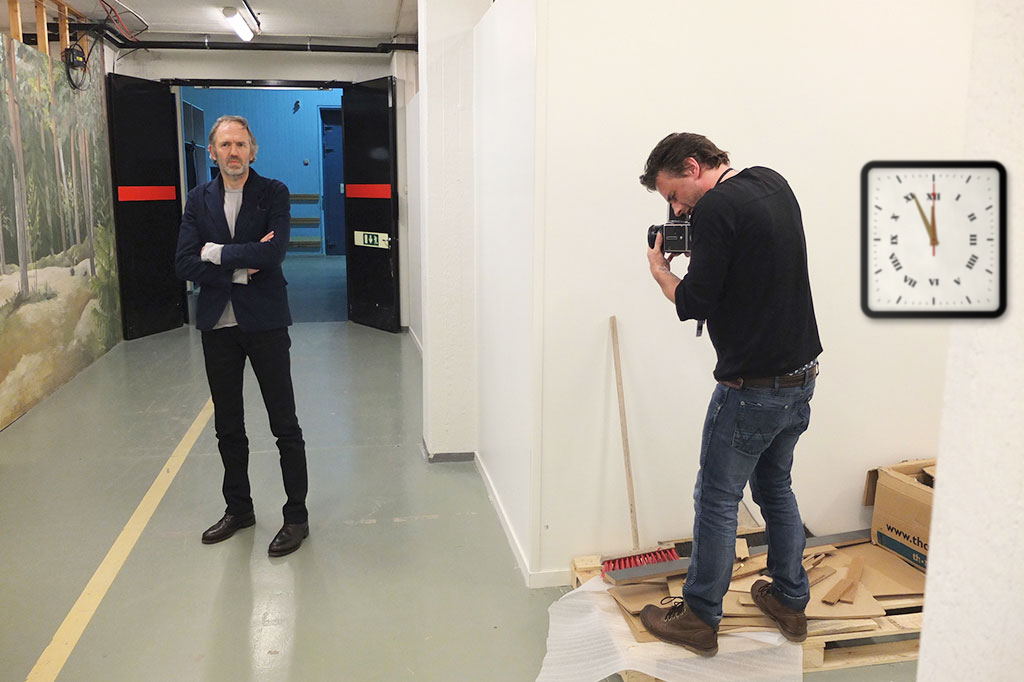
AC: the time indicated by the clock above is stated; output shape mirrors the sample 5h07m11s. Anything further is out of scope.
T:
11h56m00s
